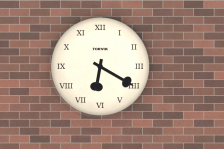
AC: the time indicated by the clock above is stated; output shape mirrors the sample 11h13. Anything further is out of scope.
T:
6h20
